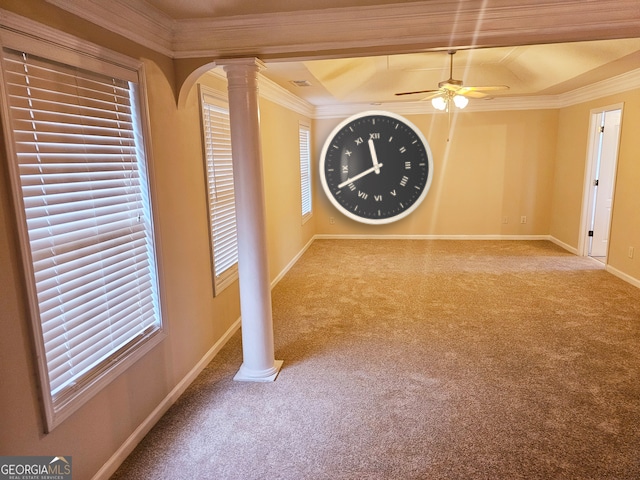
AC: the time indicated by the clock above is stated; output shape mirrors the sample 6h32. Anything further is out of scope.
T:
11h41
